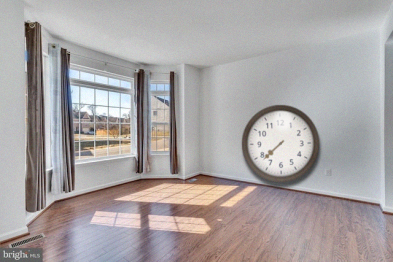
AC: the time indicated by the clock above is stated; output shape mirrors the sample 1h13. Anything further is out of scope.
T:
7h38
